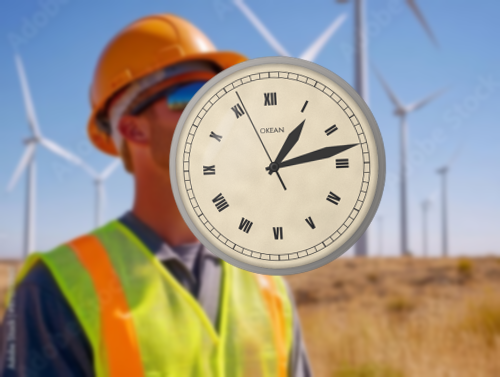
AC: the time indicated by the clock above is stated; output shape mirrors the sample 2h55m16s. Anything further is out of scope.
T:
1h12m56s
